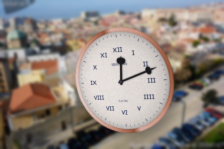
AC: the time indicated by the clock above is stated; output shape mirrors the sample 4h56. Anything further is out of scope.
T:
12h12
